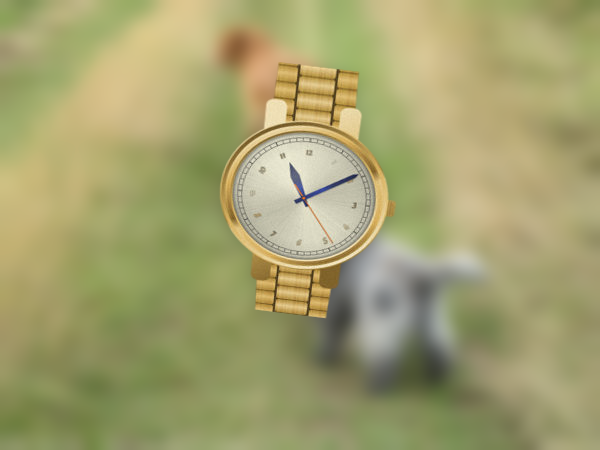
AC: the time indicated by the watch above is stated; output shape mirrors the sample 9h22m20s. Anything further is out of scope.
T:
11h09m24s
